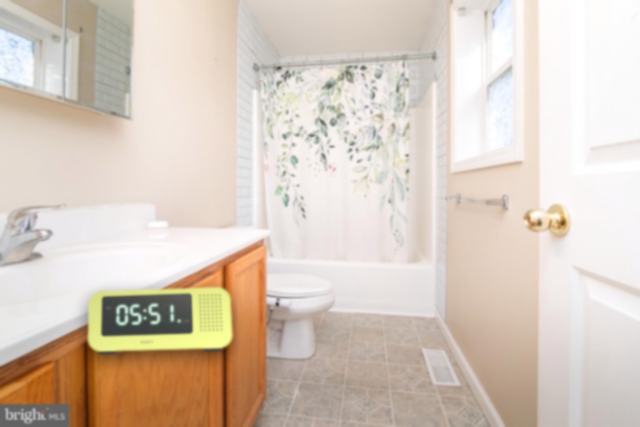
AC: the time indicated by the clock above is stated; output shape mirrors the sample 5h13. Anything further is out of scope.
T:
5h51
